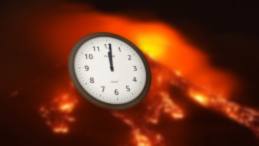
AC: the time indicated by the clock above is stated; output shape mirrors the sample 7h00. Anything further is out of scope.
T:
12h01
